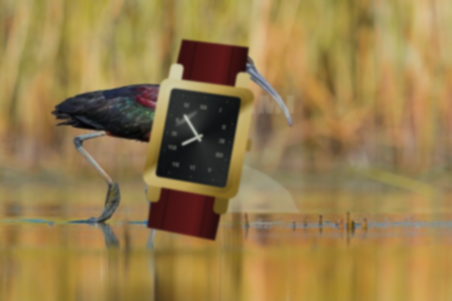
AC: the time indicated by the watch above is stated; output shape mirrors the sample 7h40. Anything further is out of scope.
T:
7h53
